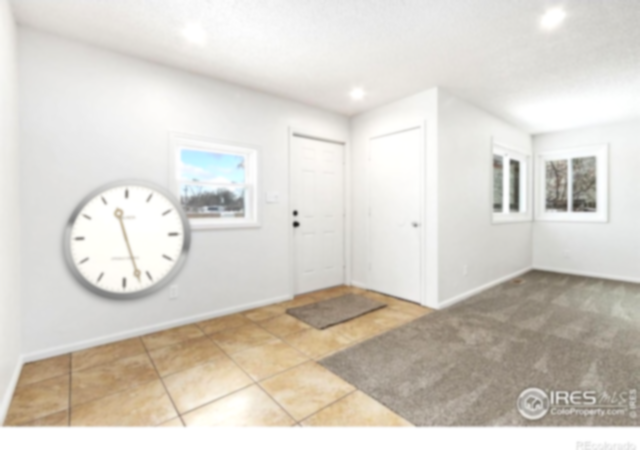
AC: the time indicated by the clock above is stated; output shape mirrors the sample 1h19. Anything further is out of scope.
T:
11h27
